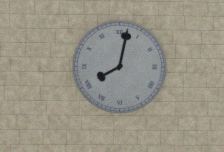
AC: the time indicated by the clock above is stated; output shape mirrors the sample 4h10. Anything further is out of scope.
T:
8h02
